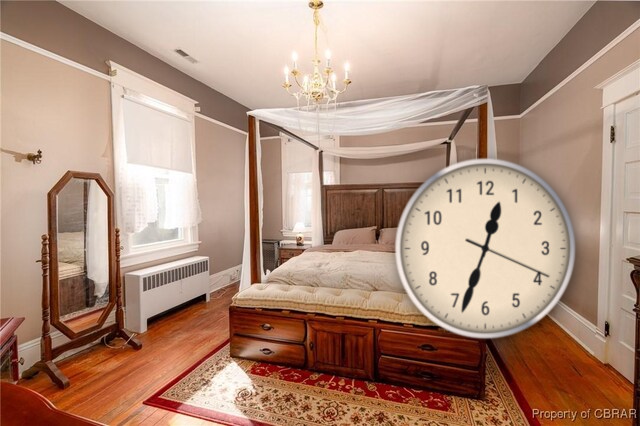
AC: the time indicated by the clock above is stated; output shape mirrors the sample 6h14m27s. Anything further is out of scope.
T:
12h33m19s
